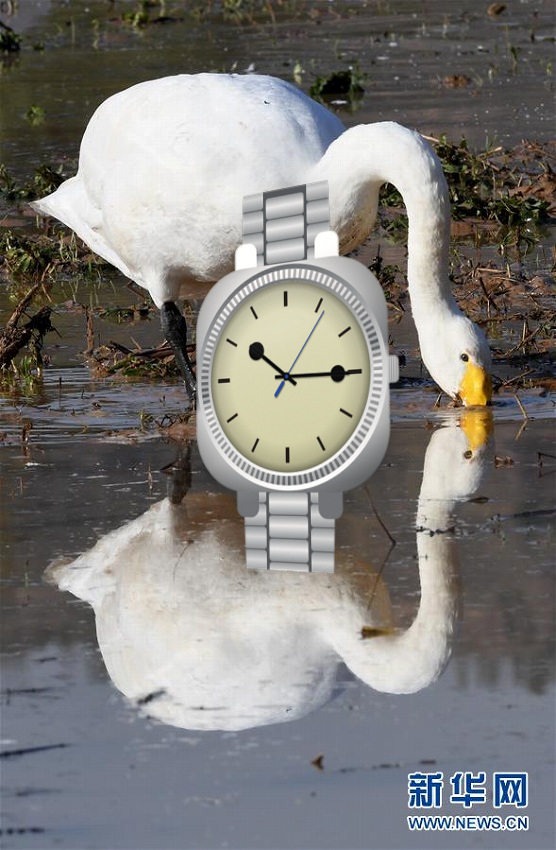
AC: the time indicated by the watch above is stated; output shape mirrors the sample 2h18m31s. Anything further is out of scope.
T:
10h15m06s
